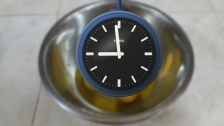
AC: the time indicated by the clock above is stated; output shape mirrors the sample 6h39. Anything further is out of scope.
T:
8h59
